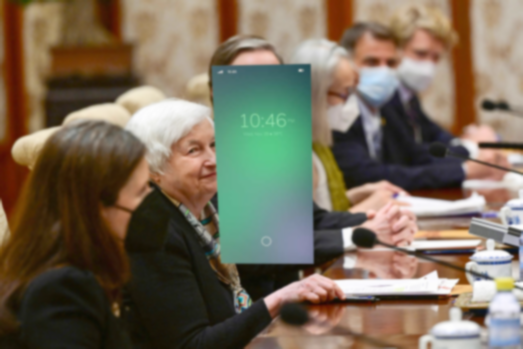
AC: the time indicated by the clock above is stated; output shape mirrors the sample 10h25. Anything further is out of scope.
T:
10h46
